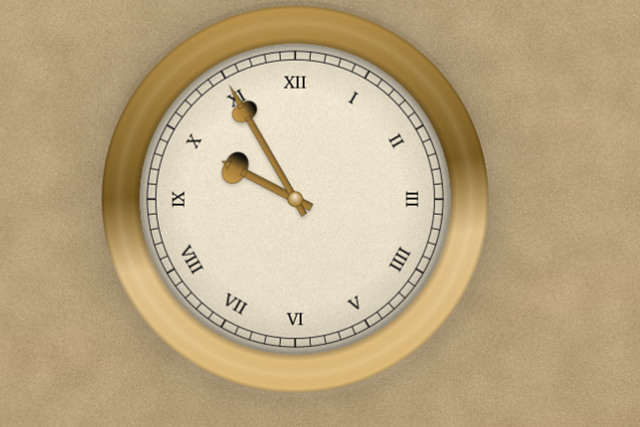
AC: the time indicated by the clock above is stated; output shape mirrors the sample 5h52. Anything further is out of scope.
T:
9h55
